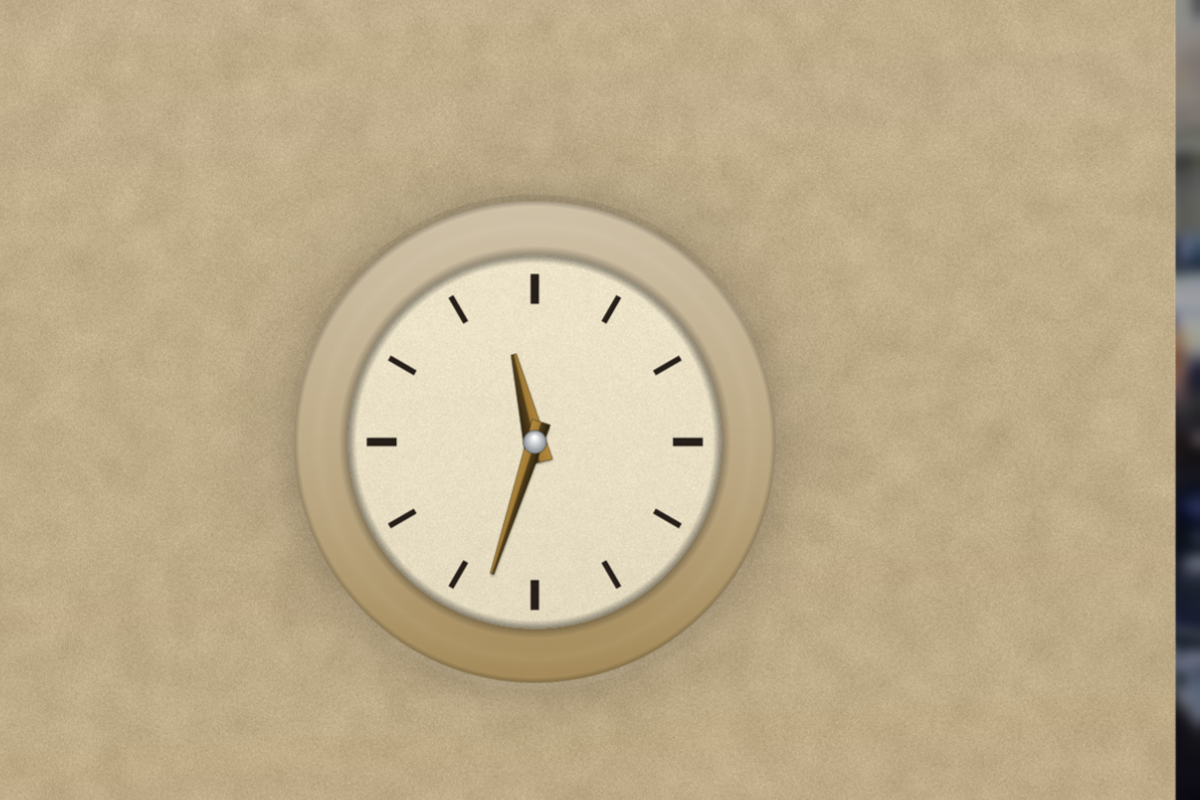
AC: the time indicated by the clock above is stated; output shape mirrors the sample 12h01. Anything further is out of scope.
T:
11h33
